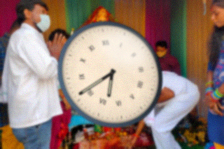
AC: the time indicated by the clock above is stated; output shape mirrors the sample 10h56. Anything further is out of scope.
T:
6h41
